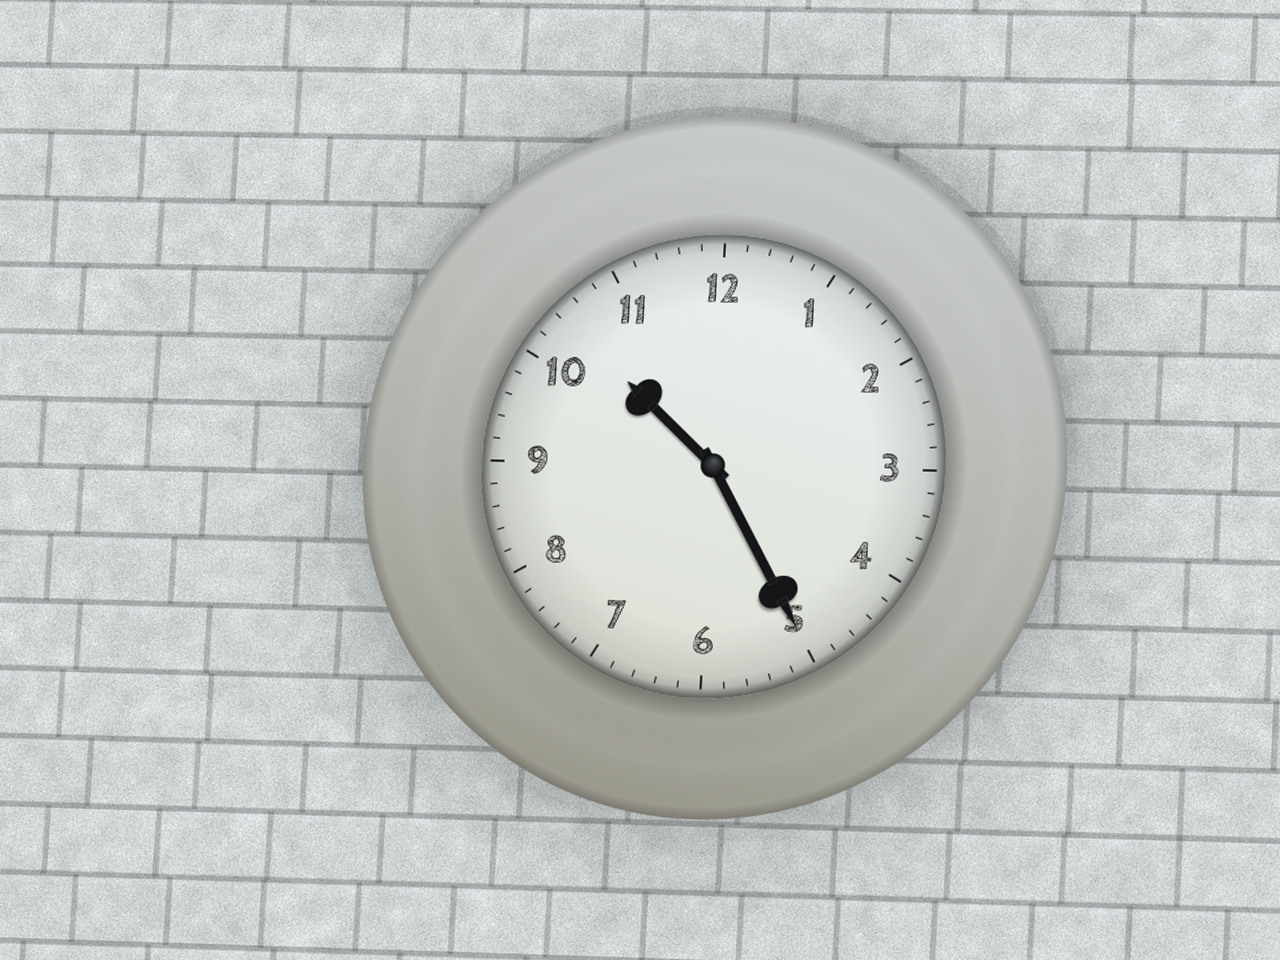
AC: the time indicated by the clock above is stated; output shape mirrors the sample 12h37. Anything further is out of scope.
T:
10h25
